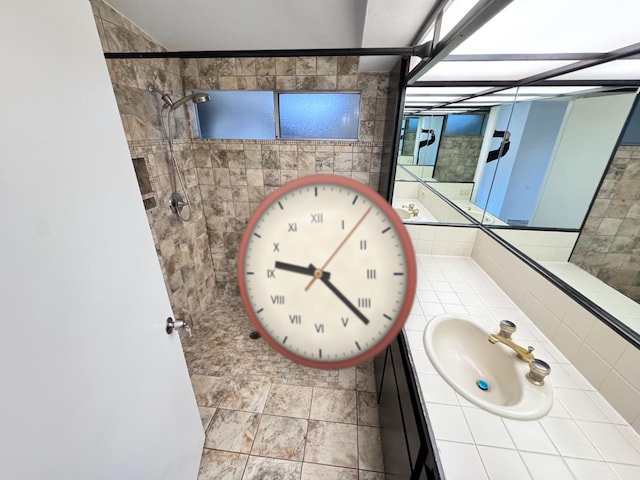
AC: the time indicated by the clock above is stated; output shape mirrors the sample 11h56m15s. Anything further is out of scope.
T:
9h22m07s
